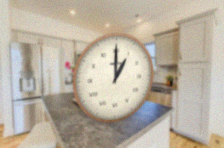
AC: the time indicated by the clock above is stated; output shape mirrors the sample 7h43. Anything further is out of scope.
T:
1h00
